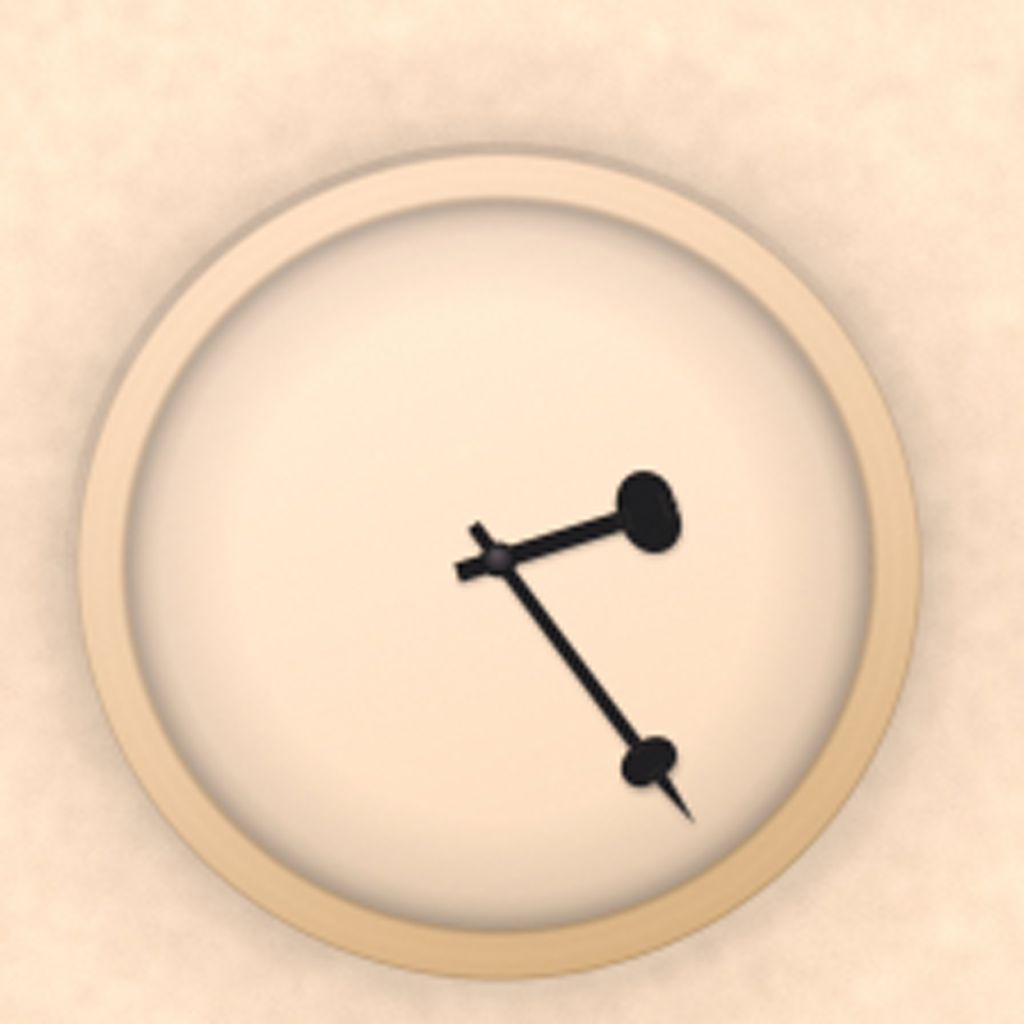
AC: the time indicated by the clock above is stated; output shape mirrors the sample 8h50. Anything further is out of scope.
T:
2h24
